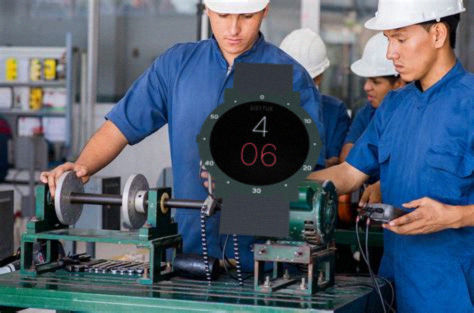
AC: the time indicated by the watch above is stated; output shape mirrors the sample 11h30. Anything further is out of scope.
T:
4h06
